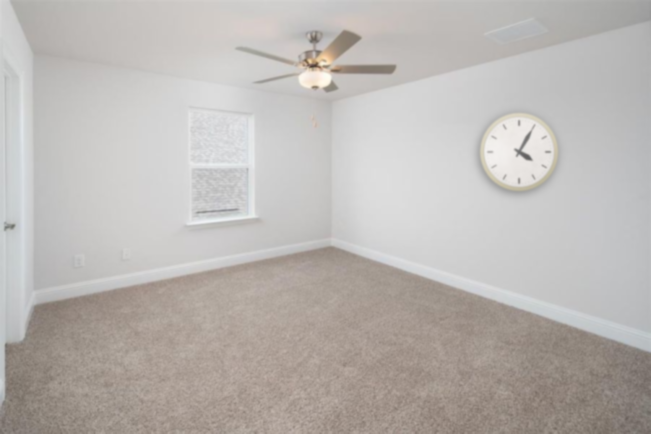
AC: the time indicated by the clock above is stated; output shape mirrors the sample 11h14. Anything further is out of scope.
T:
4h05
